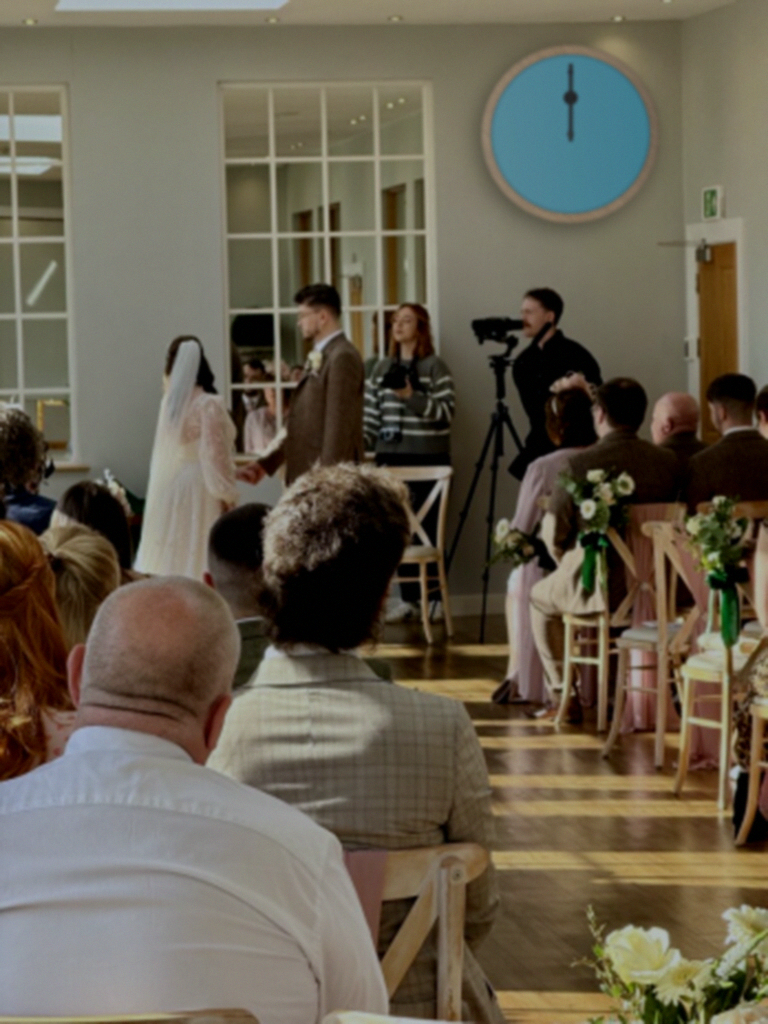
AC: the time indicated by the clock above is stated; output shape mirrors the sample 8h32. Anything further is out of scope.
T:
12h00
